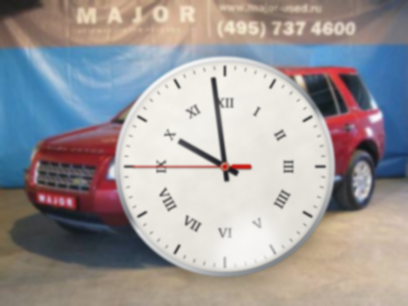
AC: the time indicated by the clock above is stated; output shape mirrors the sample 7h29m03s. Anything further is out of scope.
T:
9h58m45s
